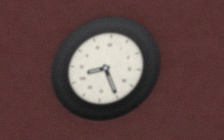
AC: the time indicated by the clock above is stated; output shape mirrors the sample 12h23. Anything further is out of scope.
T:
8h25
